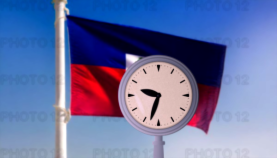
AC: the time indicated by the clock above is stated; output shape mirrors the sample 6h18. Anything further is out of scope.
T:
9h33
